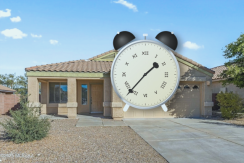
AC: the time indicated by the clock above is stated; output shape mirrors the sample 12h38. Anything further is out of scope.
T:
1h37
